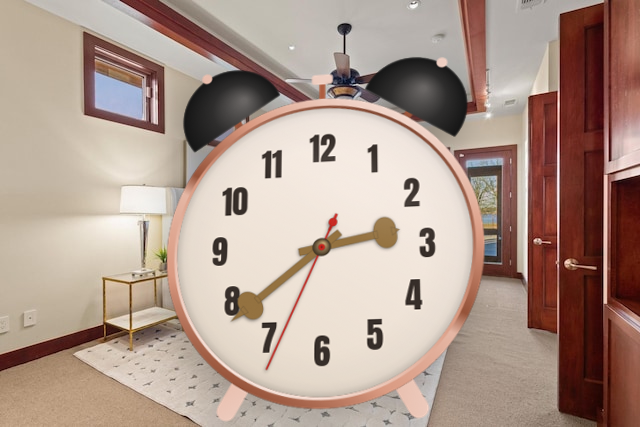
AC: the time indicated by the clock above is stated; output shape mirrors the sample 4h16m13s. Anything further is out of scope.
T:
2h38m34s
